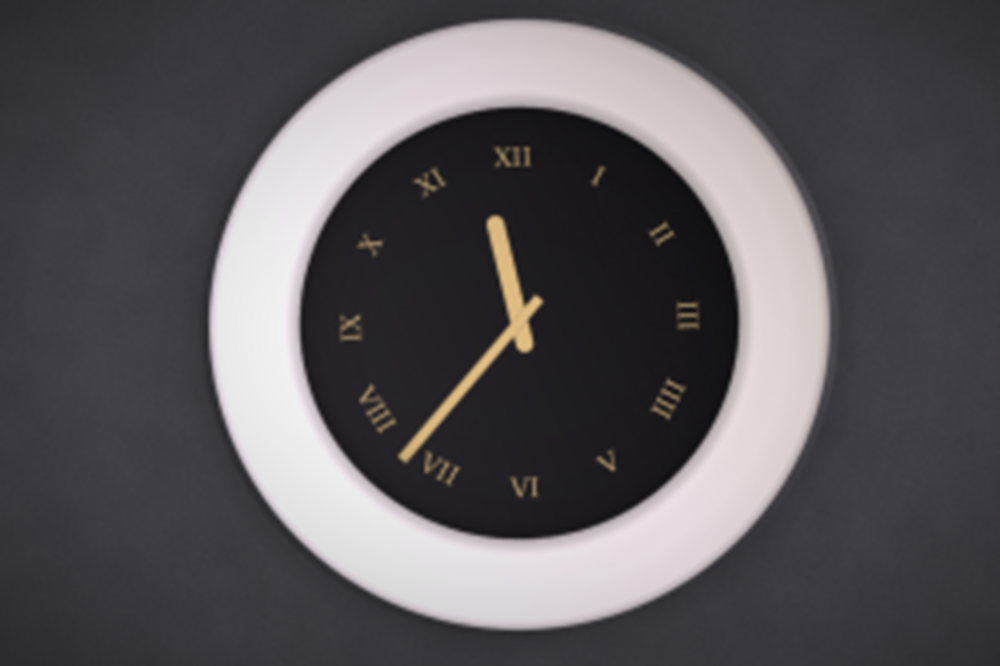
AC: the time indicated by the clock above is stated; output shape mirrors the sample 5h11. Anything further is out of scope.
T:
11h37
